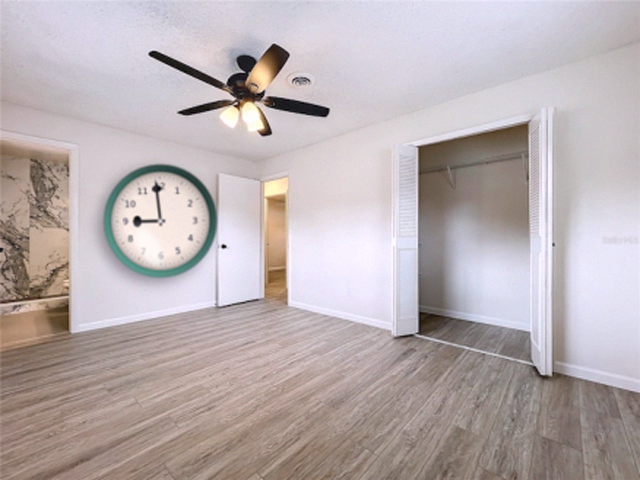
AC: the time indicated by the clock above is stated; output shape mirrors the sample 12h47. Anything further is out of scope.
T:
8h59
